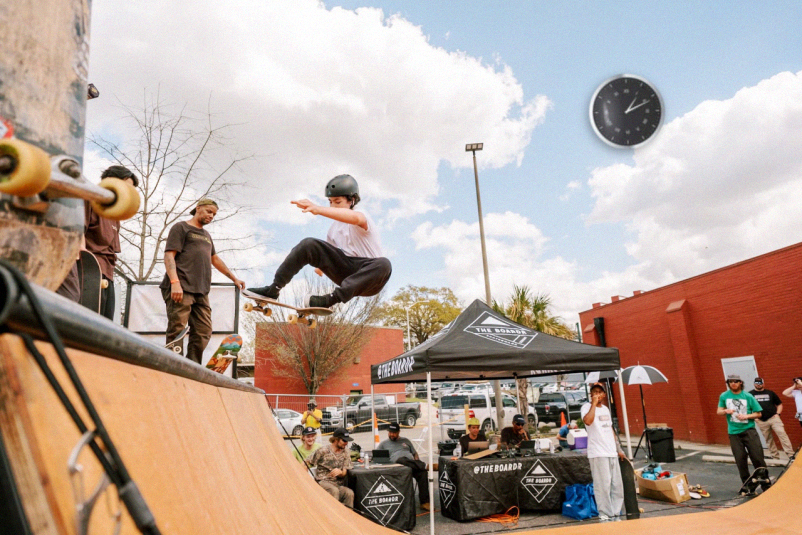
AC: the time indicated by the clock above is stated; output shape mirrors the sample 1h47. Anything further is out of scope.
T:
1h11
